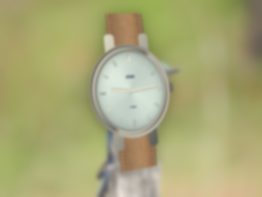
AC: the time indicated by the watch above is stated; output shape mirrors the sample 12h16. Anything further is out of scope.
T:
9h14
